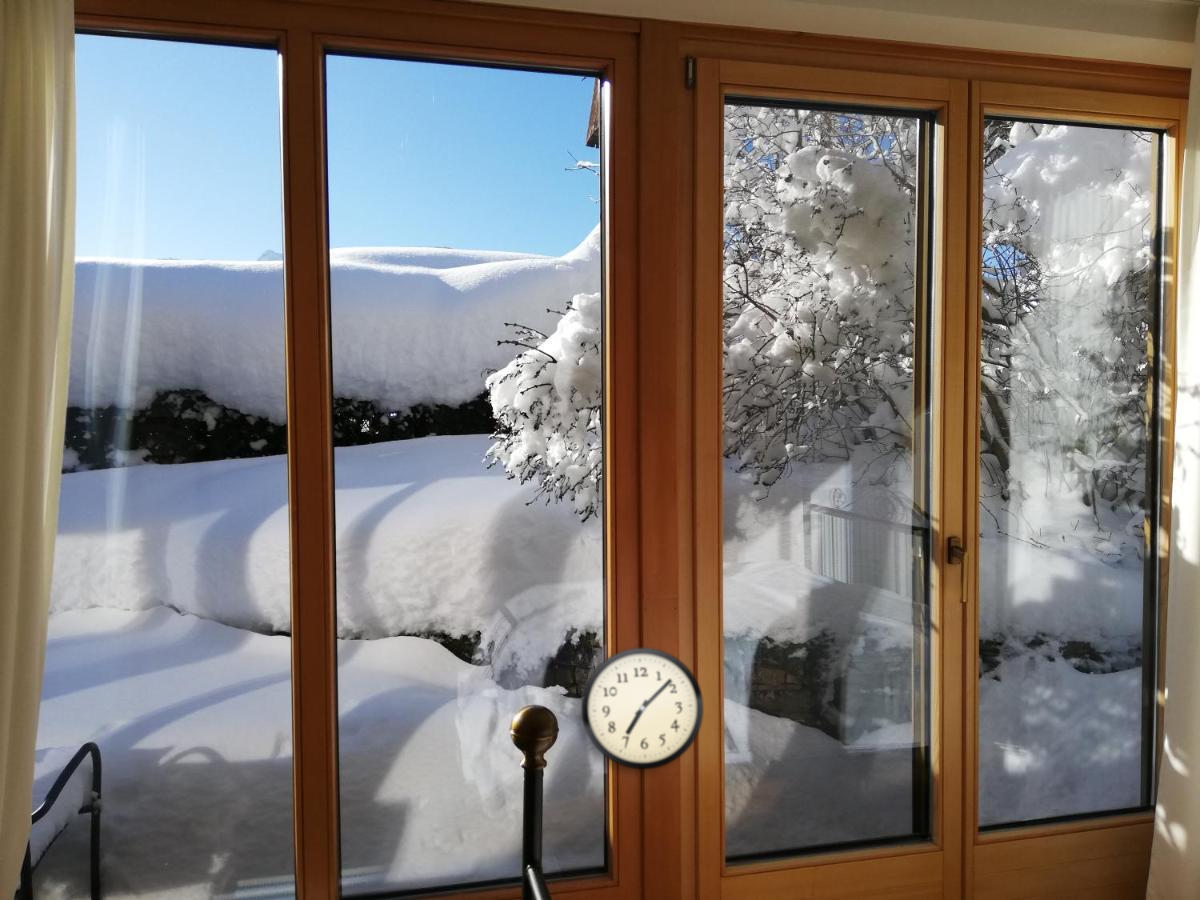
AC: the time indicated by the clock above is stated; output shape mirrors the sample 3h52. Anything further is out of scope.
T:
7h08
